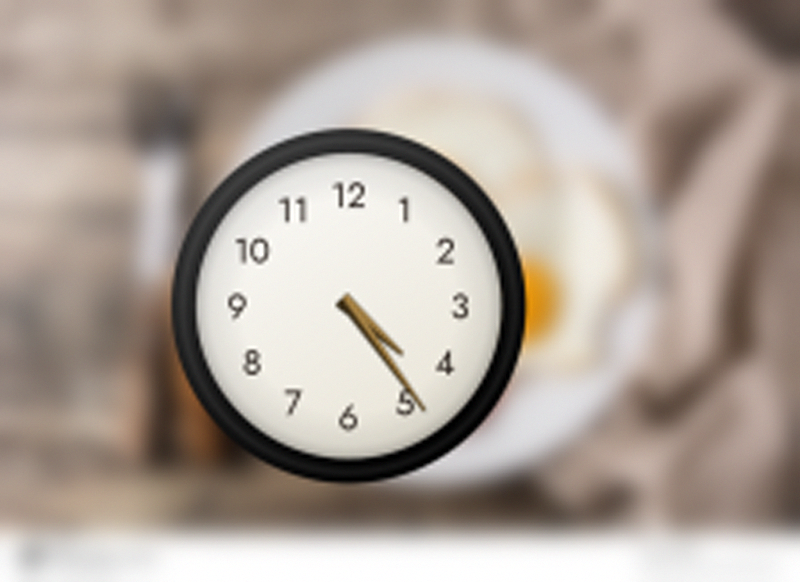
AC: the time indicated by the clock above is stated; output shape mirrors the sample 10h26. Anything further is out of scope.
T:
4h24
